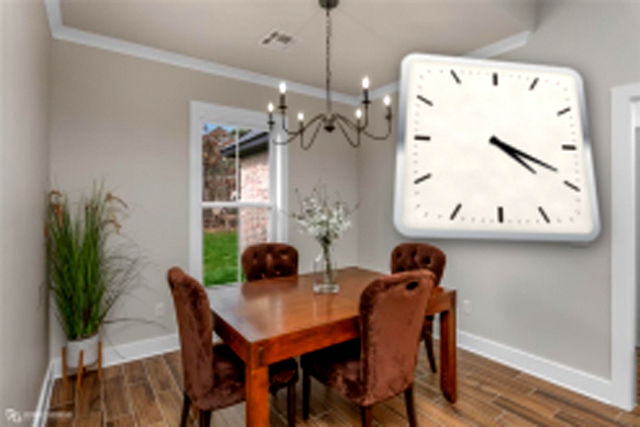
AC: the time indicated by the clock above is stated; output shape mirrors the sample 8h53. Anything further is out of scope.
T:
4h19
